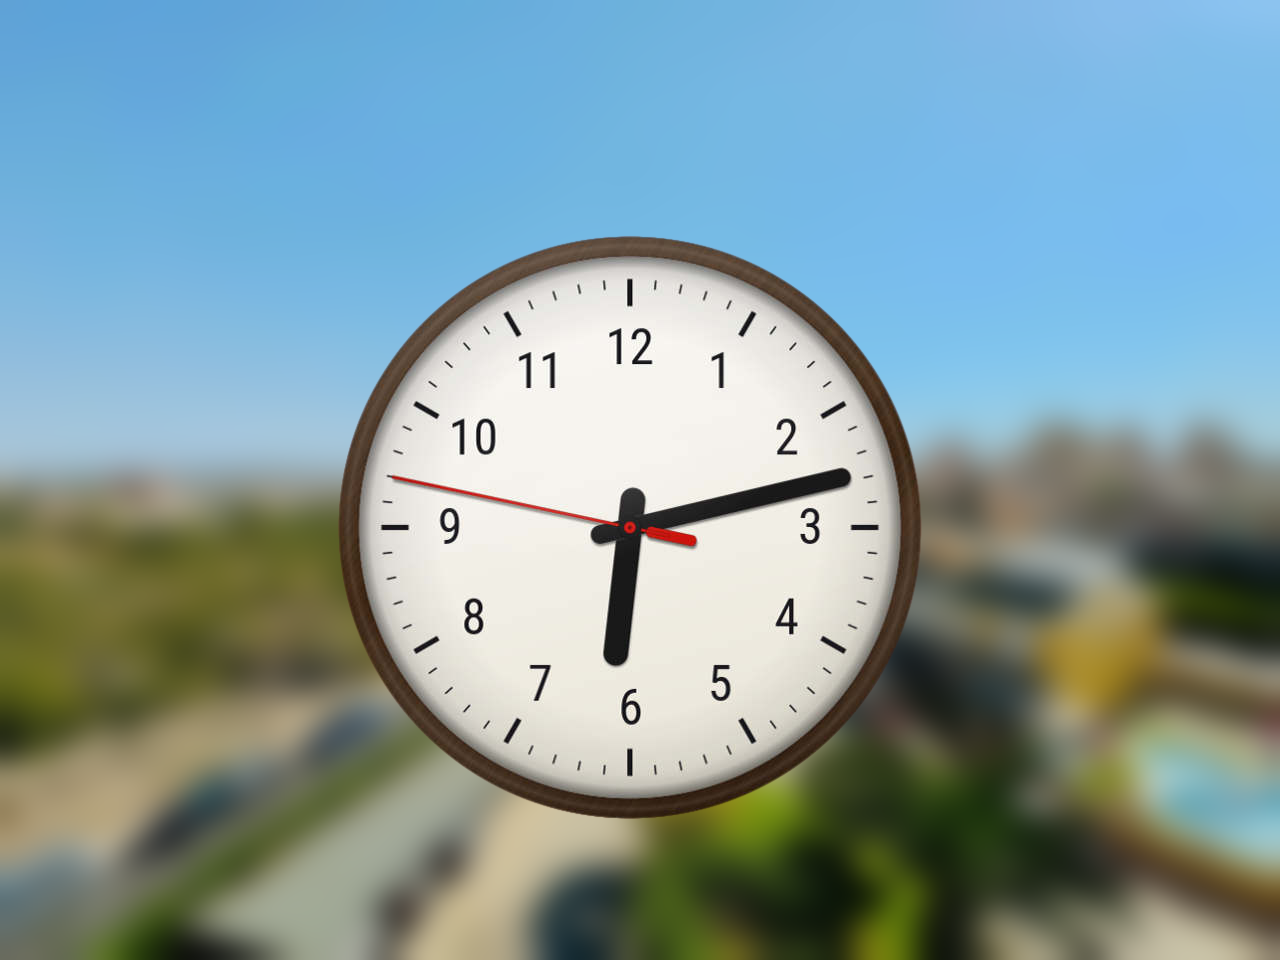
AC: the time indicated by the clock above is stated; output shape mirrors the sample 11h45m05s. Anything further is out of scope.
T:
6h12m47s
